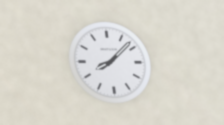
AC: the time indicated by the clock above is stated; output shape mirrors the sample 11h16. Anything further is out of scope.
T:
8h08
